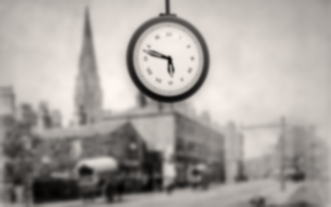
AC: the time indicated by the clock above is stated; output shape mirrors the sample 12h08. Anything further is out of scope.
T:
5h48
